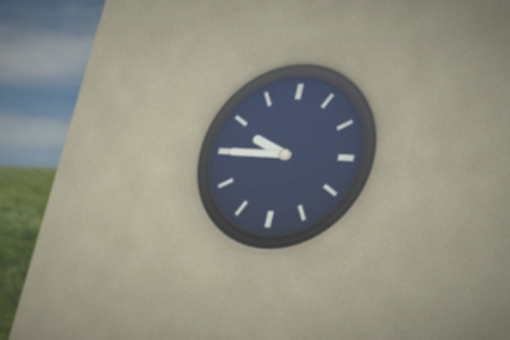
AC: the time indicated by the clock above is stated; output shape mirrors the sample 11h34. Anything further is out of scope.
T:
9h45
